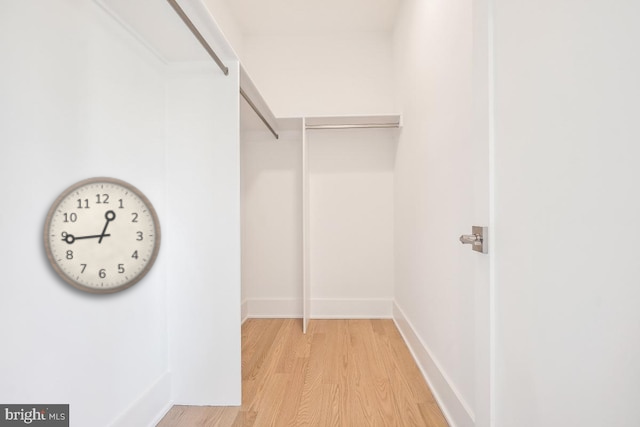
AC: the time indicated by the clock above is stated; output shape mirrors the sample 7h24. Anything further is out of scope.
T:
12h44
